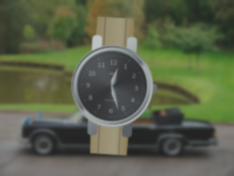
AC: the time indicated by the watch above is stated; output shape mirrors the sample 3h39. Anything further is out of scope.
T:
12h27
